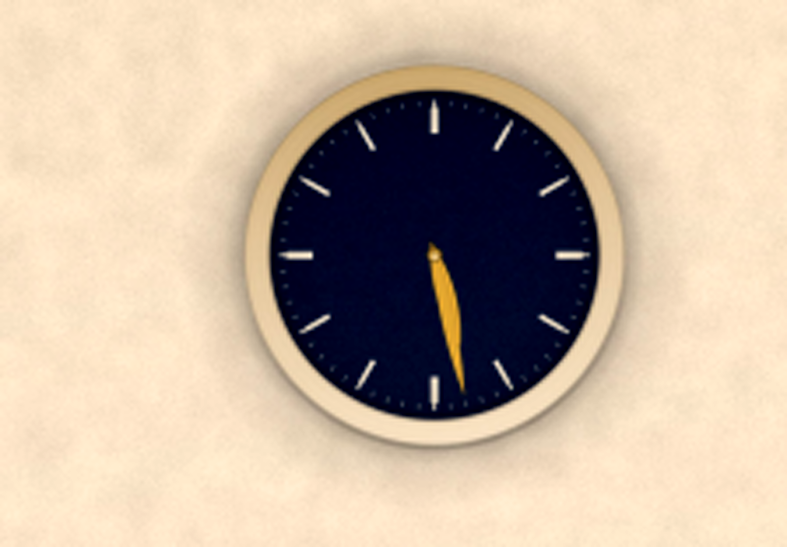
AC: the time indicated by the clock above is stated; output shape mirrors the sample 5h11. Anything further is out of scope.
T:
5h28
